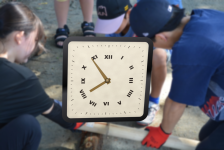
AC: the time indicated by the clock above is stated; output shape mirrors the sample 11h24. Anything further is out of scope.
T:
7h54
